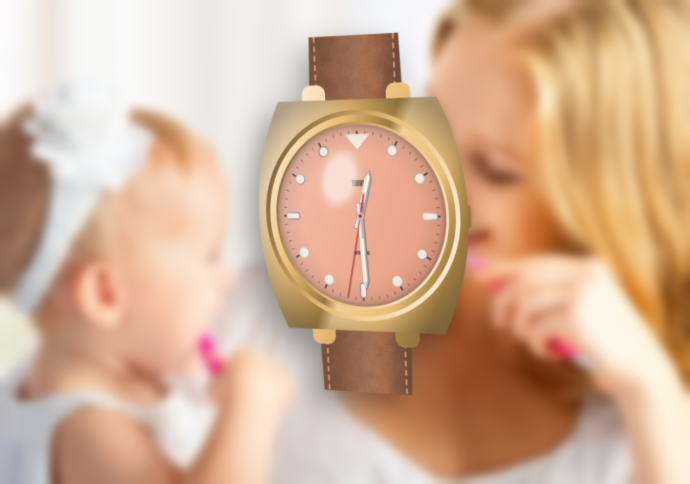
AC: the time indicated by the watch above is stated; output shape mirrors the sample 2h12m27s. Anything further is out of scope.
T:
12h29m32s
